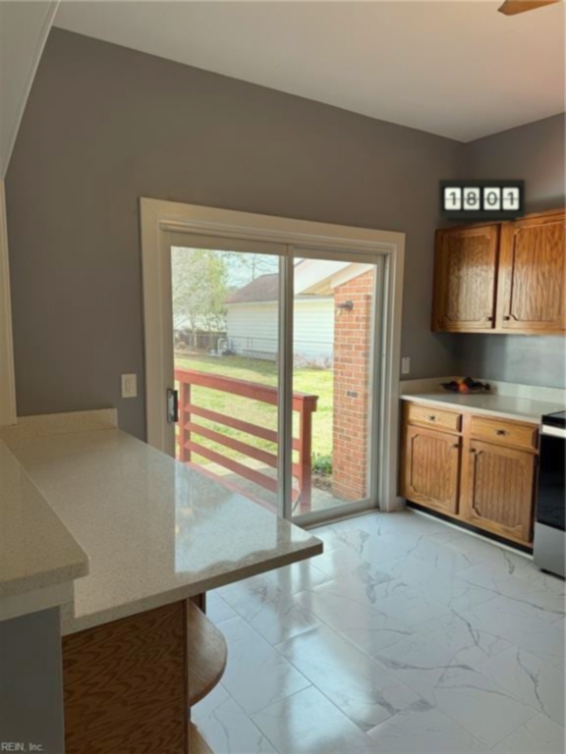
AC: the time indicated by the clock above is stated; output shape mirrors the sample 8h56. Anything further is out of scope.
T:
18h01
